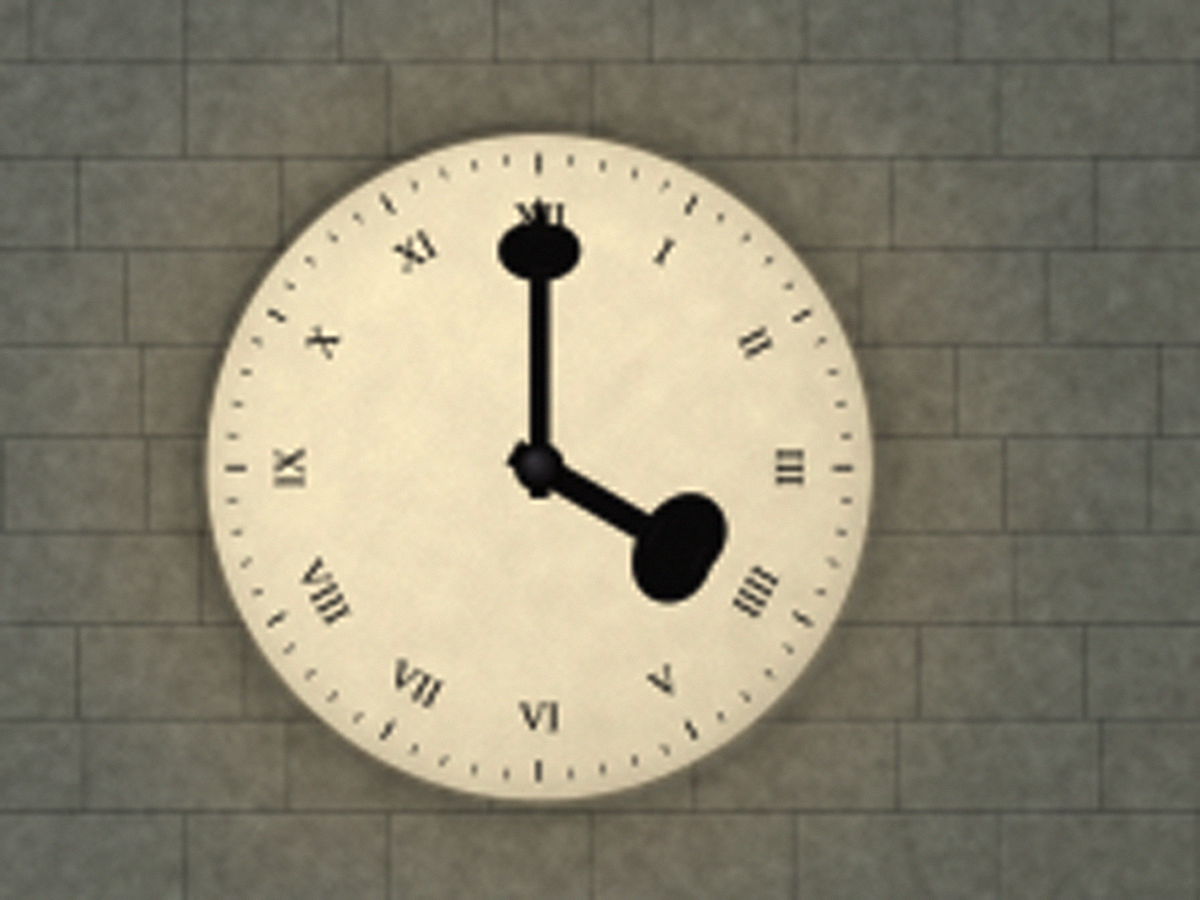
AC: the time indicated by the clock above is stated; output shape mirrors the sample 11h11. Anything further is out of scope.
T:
4h00
